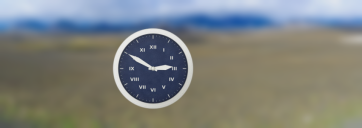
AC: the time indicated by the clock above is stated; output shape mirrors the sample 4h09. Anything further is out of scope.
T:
2h50
